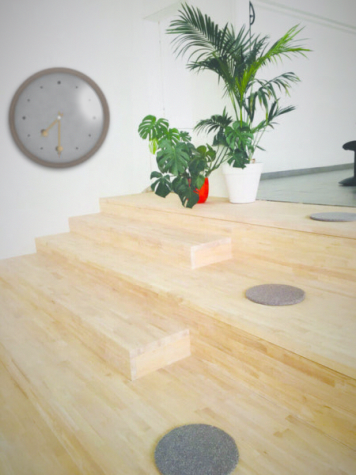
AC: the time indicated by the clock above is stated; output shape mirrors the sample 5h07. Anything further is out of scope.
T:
7h30
